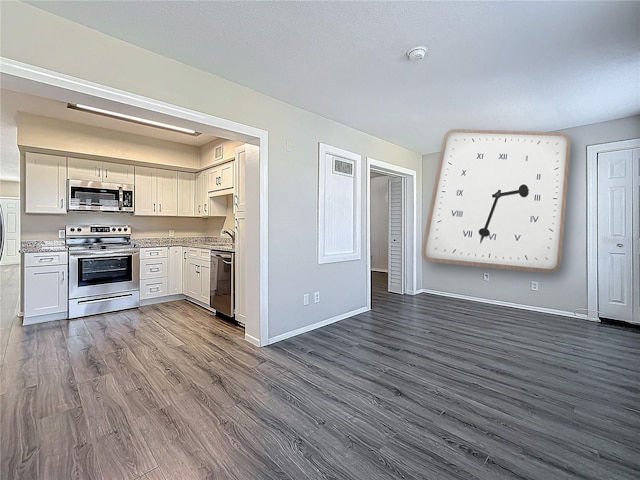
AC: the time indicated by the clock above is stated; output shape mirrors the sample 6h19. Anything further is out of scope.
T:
2h32
